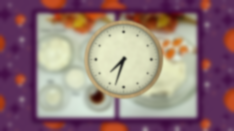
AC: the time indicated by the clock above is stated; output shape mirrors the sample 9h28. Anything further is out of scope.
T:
7h33
